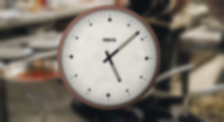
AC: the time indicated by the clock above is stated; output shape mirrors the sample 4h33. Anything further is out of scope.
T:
5h08
